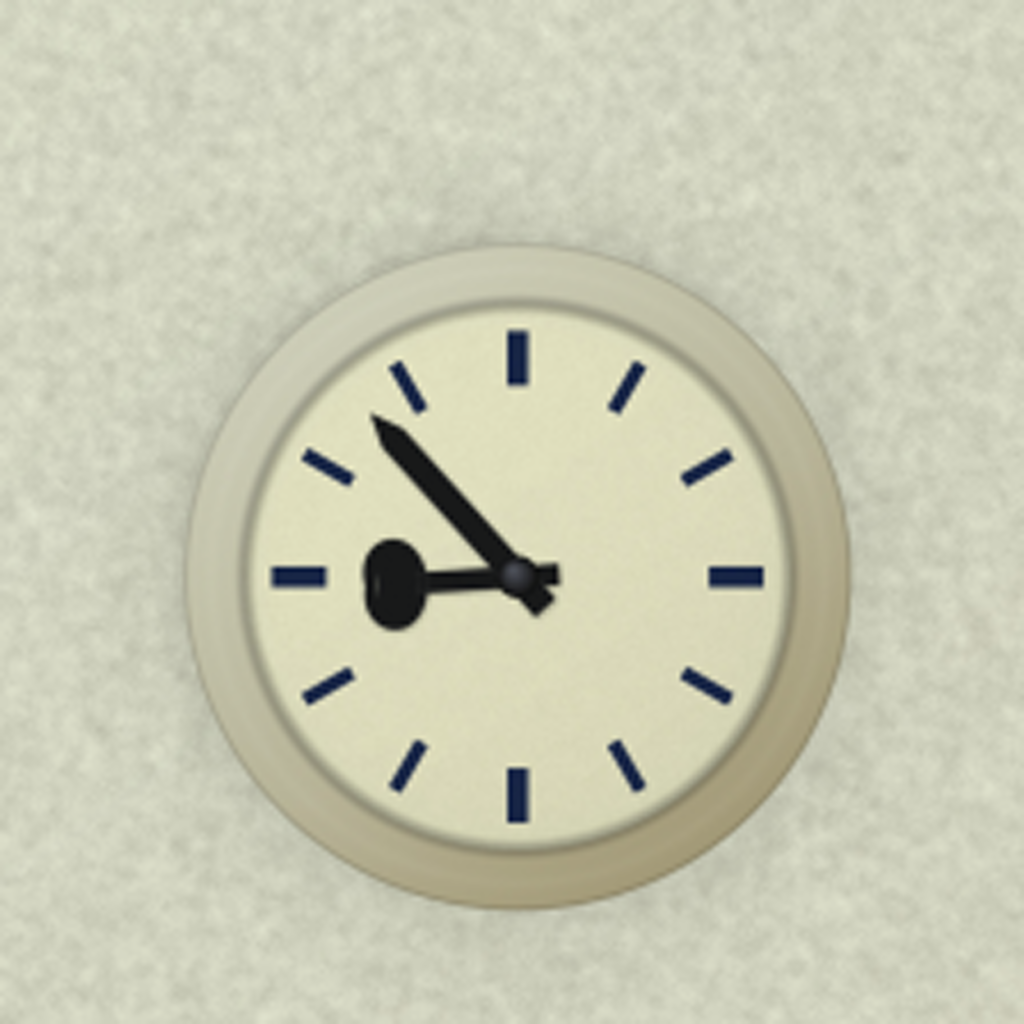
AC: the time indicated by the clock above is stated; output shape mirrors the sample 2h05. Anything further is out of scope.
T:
8h53
